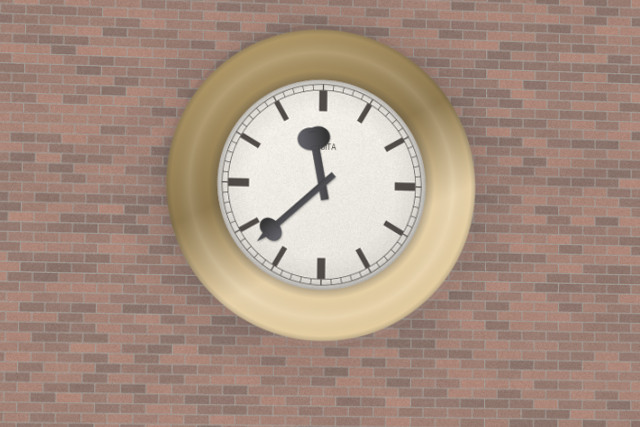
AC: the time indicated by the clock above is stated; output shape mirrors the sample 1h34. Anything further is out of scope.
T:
11h38
